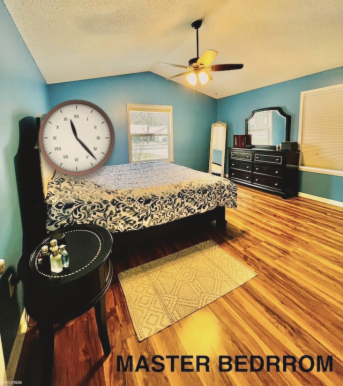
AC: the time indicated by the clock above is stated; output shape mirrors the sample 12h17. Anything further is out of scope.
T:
11h23
